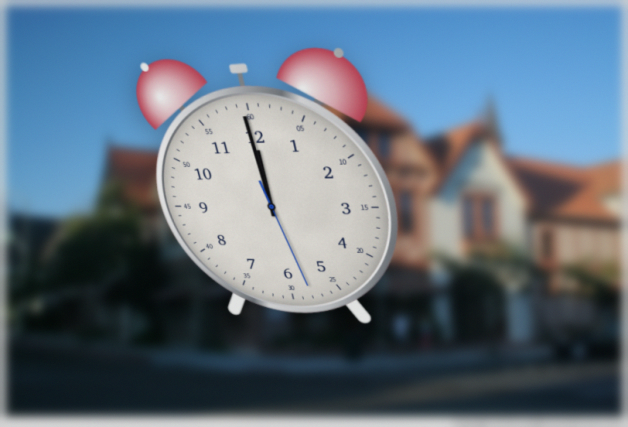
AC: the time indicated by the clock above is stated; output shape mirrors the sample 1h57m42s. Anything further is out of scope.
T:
11h59m28s
